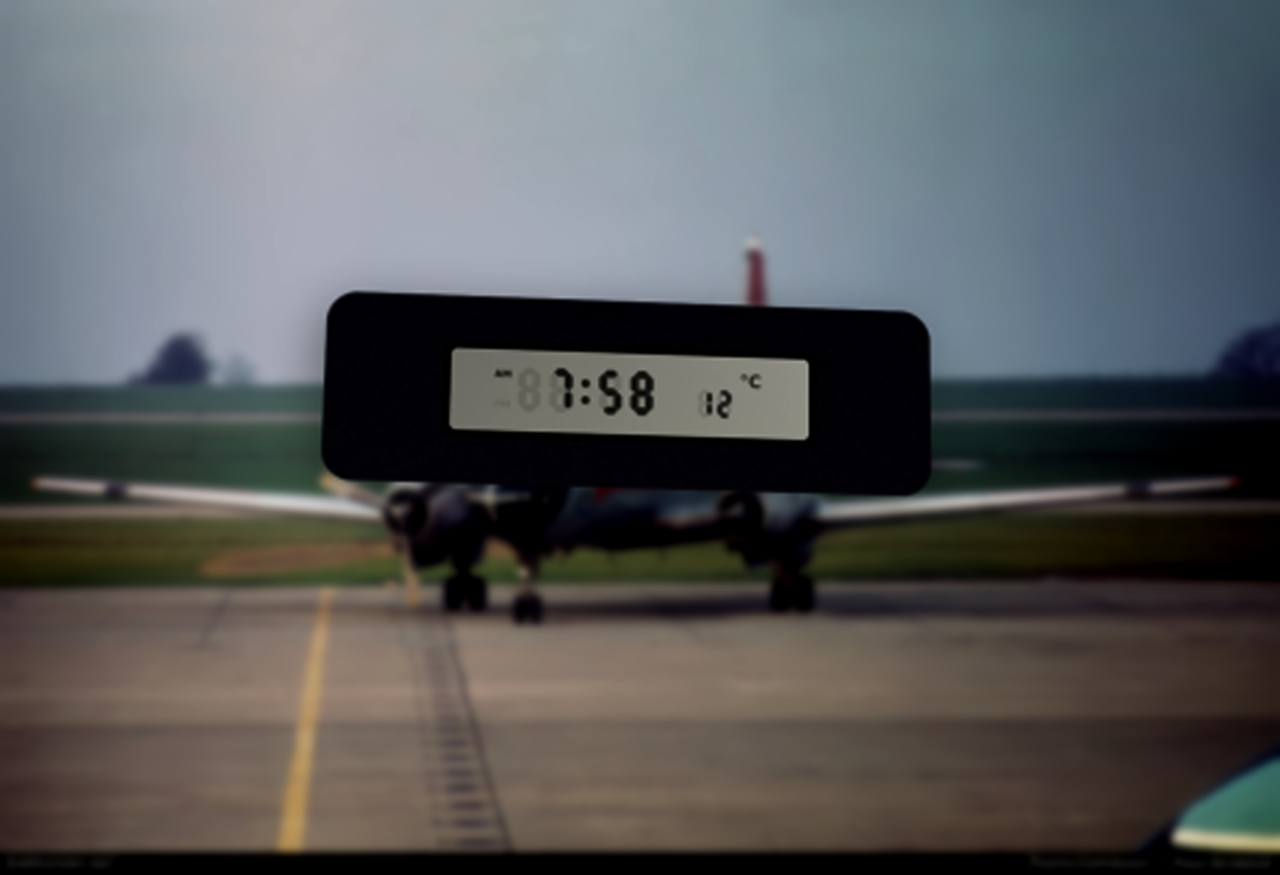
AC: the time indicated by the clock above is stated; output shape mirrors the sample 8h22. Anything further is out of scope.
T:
7h58
